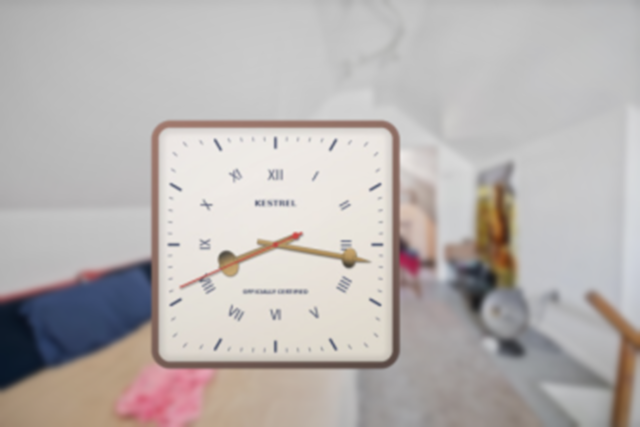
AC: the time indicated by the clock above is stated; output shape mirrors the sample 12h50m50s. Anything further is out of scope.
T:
8h16m41s
